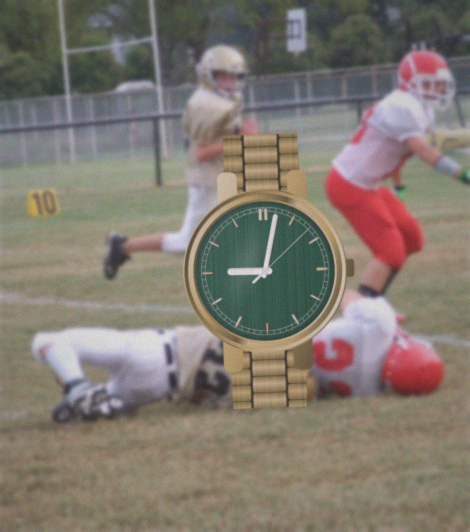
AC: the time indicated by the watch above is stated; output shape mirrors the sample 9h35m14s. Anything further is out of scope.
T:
9h02m08s
